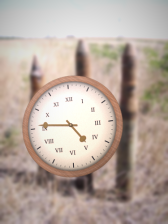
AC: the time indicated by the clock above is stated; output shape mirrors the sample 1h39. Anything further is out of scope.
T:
4h46
